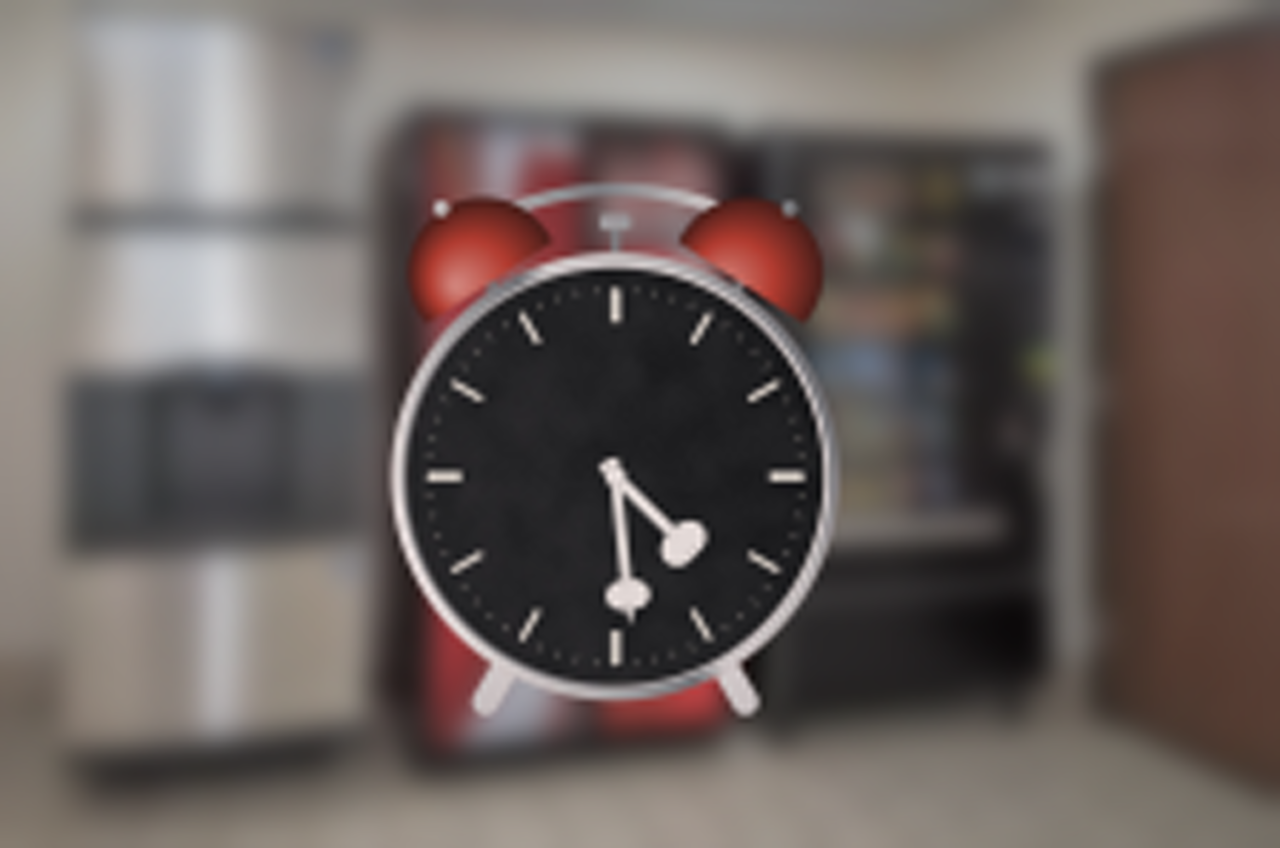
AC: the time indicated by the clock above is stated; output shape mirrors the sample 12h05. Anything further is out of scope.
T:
4h29
